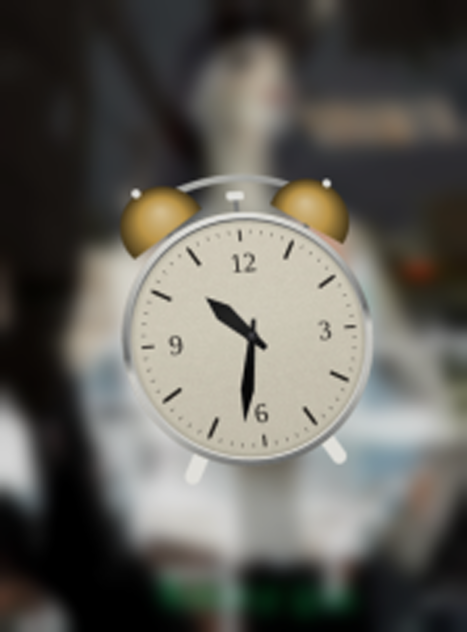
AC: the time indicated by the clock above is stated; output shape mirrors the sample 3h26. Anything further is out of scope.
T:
10h32
